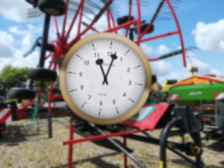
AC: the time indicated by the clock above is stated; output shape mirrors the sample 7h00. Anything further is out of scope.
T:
11h02
